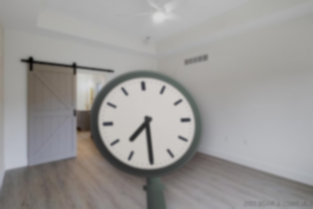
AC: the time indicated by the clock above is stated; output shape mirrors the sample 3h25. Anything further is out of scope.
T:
7h30
